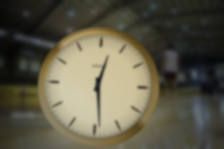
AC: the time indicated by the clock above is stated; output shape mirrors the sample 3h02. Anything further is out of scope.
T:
12h29
